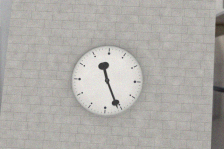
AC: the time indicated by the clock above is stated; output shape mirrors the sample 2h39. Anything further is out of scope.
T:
11h26
